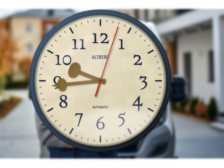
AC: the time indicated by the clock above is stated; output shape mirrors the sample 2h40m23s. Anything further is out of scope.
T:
9h44m03s
